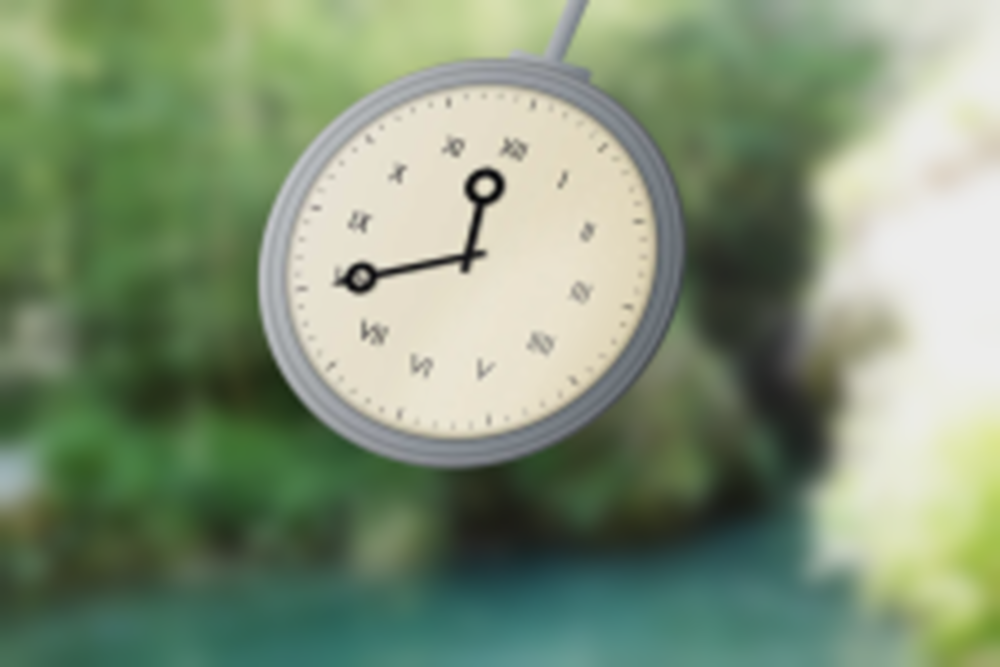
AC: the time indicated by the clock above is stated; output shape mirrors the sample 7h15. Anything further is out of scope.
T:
11h40
